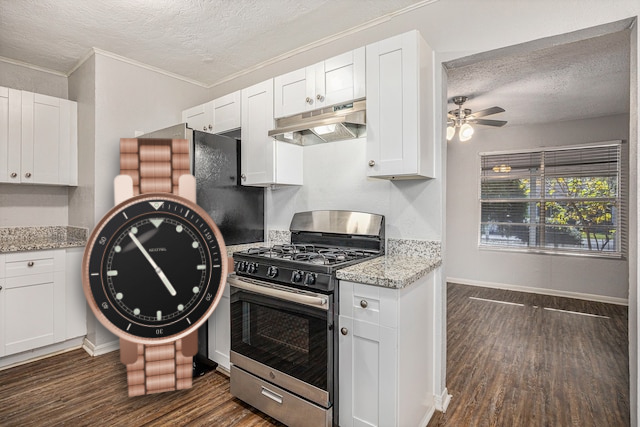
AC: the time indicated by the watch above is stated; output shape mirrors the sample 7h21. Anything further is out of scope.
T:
4h54
